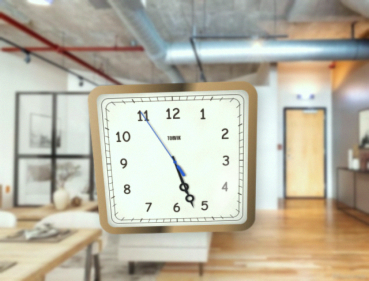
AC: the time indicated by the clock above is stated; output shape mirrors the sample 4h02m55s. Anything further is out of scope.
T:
5h26m55s
